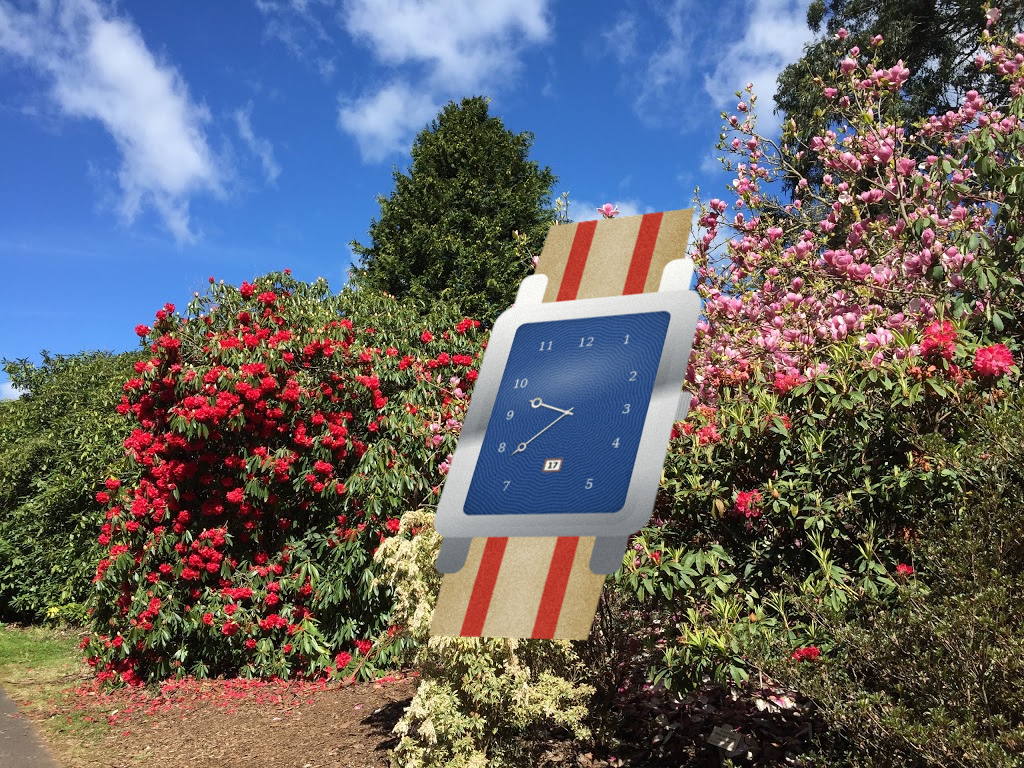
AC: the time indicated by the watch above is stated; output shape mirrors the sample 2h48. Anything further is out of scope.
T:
9h38
